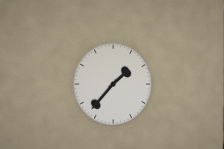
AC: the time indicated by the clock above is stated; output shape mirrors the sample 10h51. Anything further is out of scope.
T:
1h37
